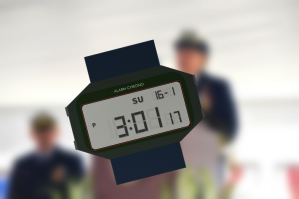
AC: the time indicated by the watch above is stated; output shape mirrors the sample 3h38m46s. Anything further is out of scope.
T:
3h01m17s
